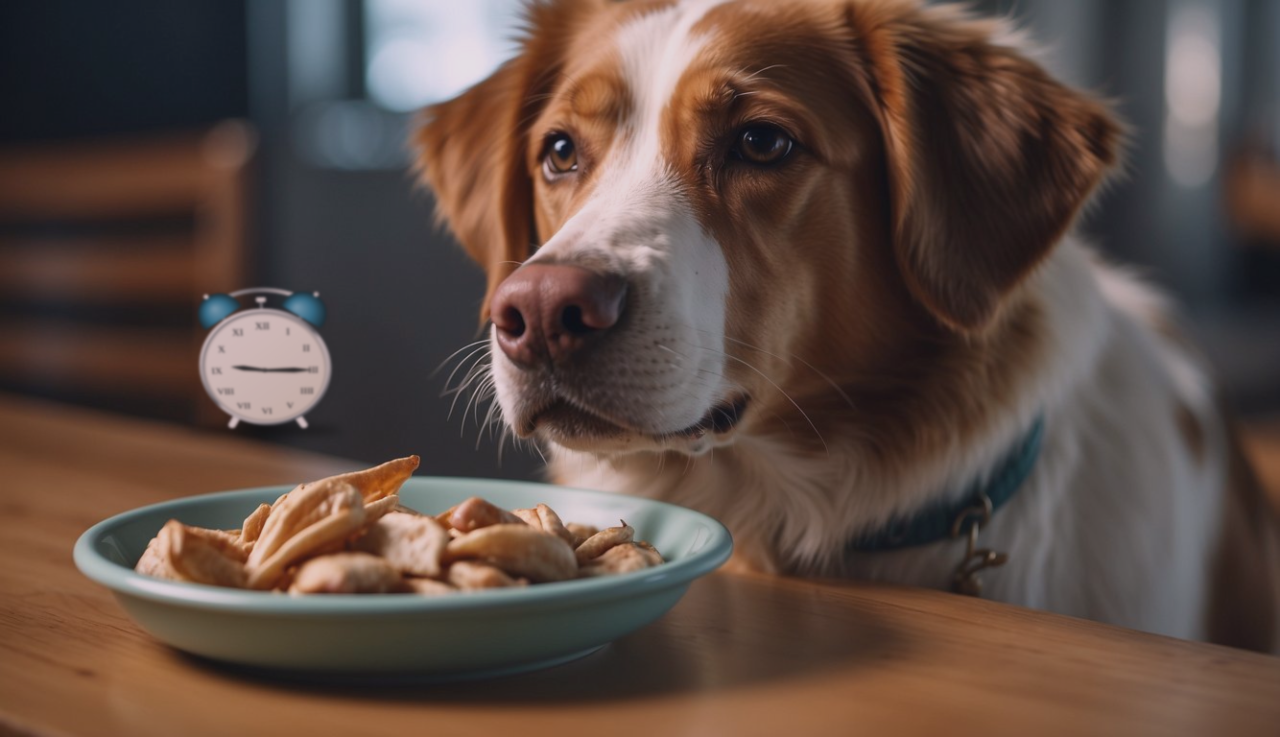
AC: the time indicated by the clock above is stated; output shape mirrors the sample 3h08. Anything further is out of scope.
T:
9h15
